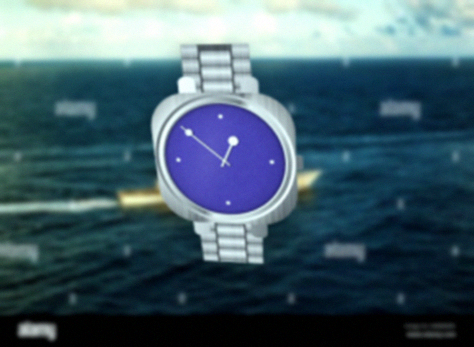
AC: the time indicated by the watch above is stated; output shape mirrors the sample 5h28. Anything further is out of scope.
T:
12h52
